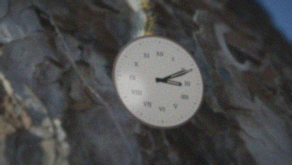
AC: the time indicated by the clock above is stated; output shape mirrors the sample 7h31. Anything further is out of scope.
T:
3h11
